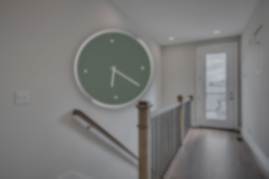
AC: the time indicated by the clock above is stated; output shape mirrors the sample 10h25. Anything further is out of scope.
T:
6h21
